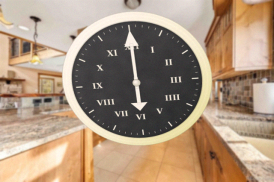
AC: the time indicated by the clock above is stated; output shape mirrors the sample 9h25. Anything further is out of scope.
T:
6h00
